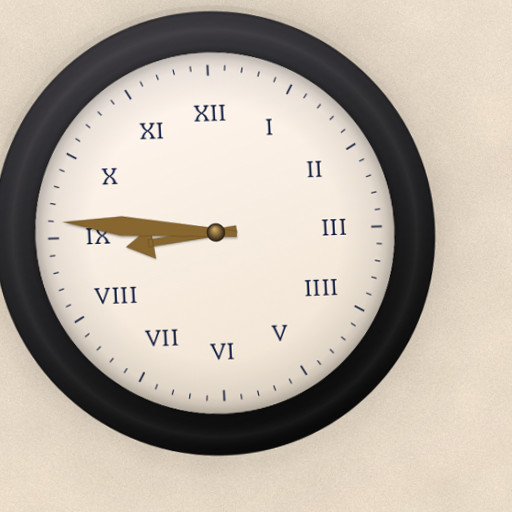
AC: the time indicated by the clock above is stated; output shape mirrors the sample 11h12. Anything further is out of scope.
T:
8h46
